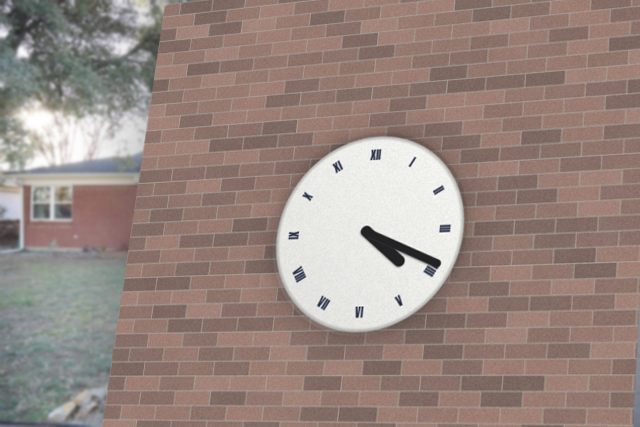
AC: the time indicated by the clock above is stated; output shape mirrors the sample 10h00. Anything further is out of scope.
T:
4h19
